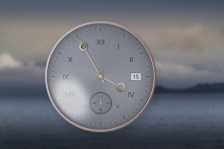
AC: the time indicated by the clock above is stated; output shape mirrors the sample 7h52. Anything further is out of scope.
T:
3h55
